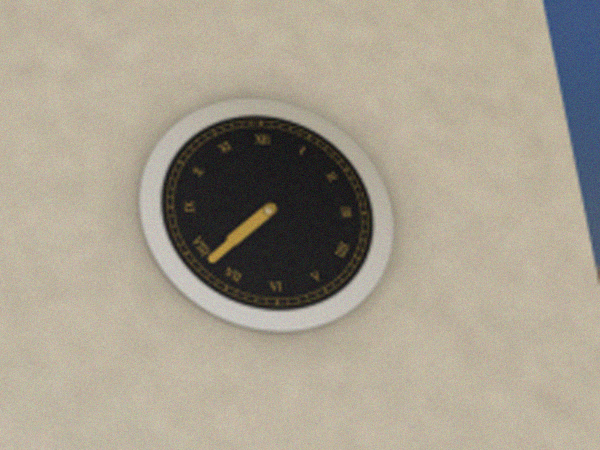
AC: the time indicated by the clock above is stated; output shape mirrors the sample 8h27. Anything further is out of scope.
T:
7h38
